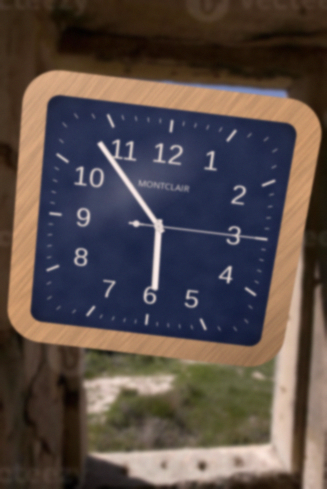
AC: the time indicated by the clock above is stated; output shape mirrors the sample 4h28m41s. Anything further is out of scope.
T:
5h53m15s
